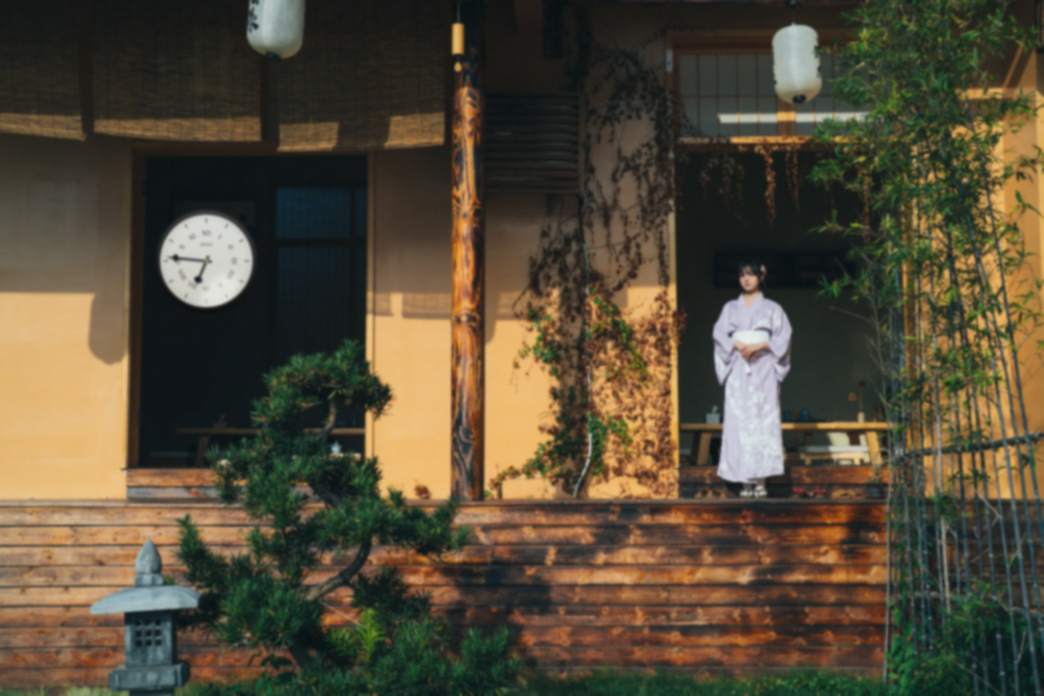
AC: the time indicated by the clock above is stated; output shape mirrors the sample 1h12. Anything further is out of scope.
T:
6h46
